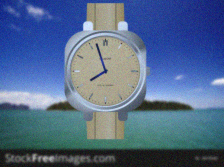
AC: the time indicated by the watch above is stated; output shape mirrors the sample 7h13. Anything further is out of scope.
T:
7h57
